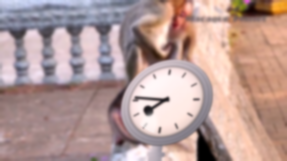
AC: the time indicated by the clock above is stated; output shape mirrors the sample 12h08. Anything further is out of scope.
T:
7h46
